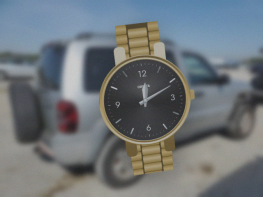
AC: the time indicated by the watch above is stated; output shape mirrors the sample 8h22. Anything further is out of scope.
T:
12h11
